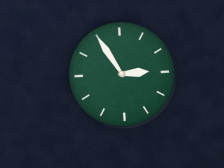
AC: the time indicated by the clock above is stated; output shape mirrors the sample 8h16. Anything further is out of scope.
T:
2h55
